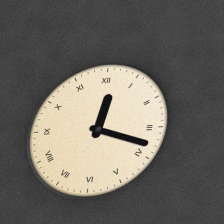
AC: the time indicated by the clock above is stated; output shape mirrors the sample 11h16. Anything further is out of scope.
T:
12h18
